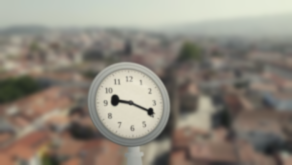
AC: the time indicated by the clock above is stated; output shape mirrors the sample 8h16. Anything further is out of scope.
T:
9h19
